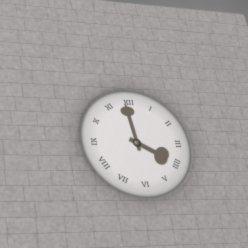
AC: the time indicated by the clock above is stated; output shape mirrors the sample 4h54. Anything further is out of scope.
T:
3h59
